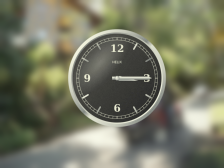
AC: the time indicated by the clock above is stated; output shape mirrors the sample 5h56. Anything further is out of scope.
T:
3h15
